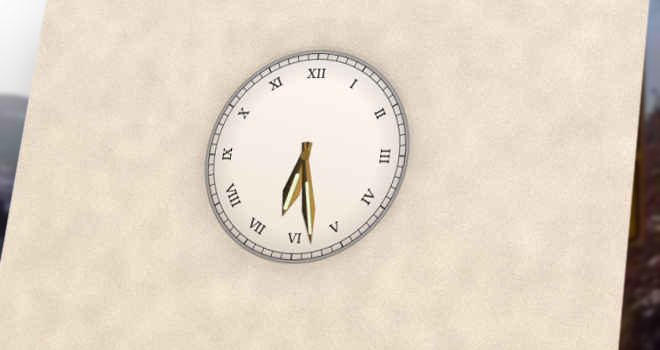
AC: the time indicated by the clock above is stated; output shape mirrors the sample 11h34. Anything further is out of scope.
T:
6h28
